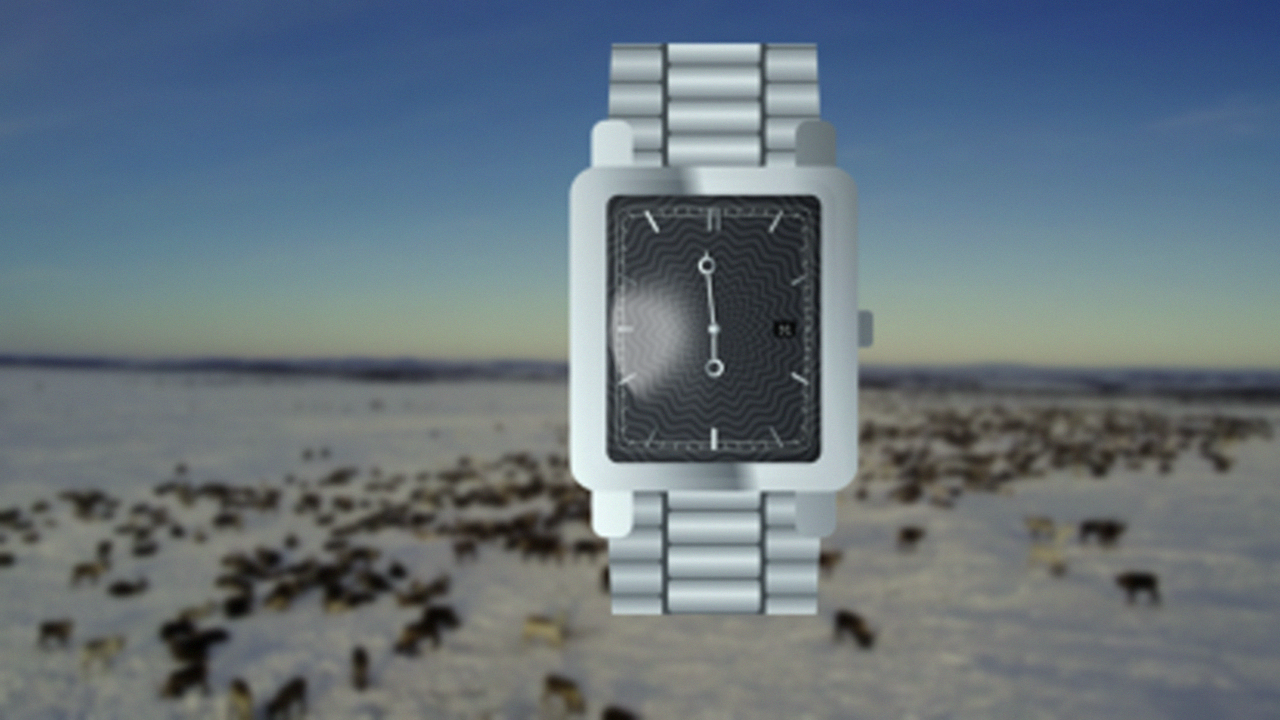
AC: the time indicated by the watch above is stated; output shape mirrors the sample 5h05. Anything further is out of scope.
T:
5h59
